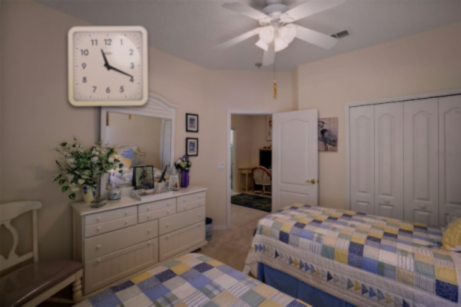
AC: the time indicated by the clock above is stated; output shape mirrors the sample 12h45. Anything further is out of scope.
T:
11h19
